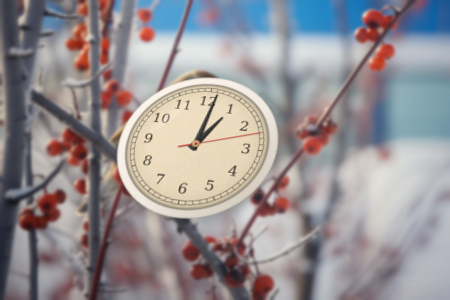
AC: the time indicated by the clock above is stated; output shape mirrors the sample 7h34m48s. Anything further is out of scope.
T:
1h01m12s
